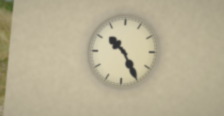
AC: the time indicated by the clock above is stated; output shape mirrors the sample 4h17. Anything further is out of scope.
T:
10h25
